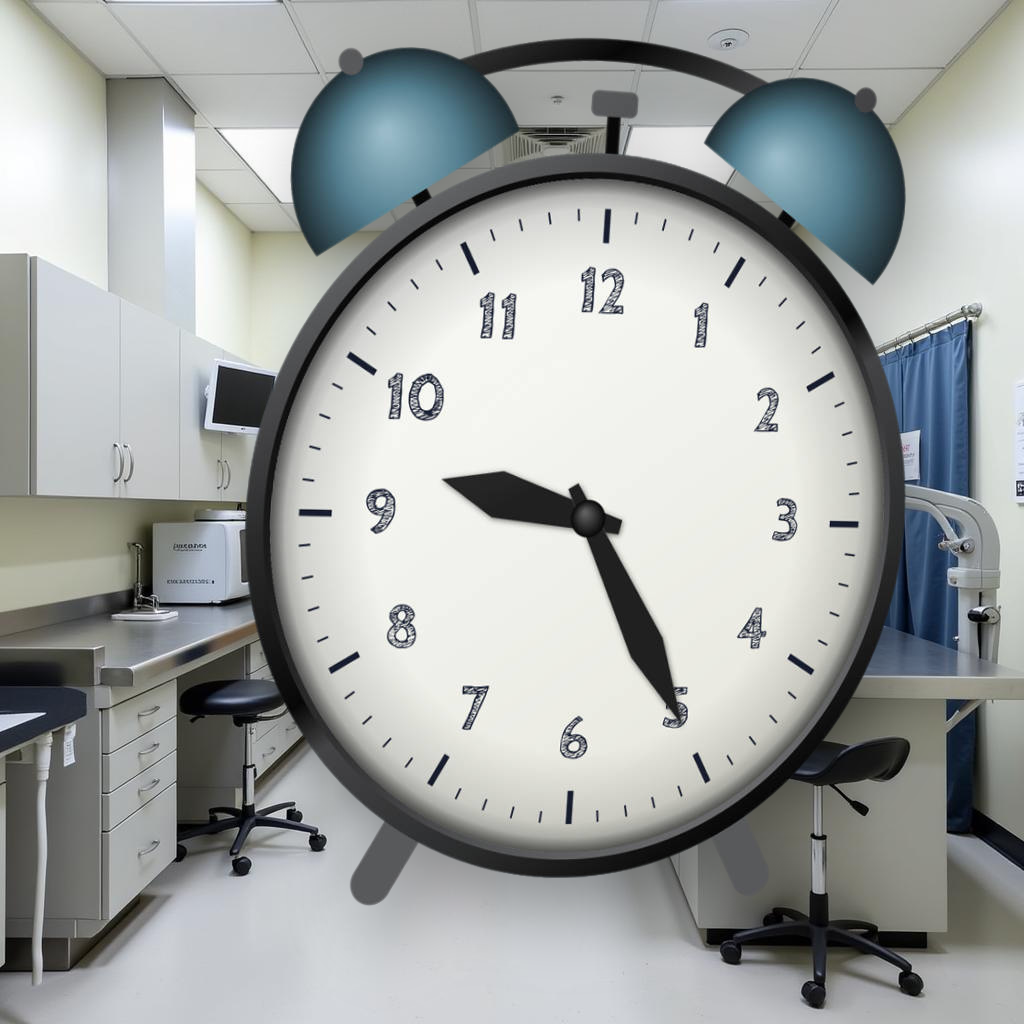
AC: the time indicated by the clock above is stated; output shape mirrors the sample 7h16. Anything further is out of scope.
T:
9h25
